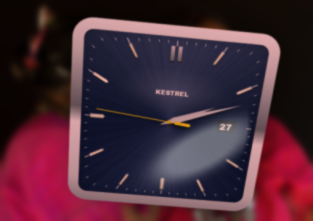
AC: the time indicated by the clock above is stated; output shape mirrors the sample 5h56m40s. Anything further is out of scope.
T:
2h11m46s
